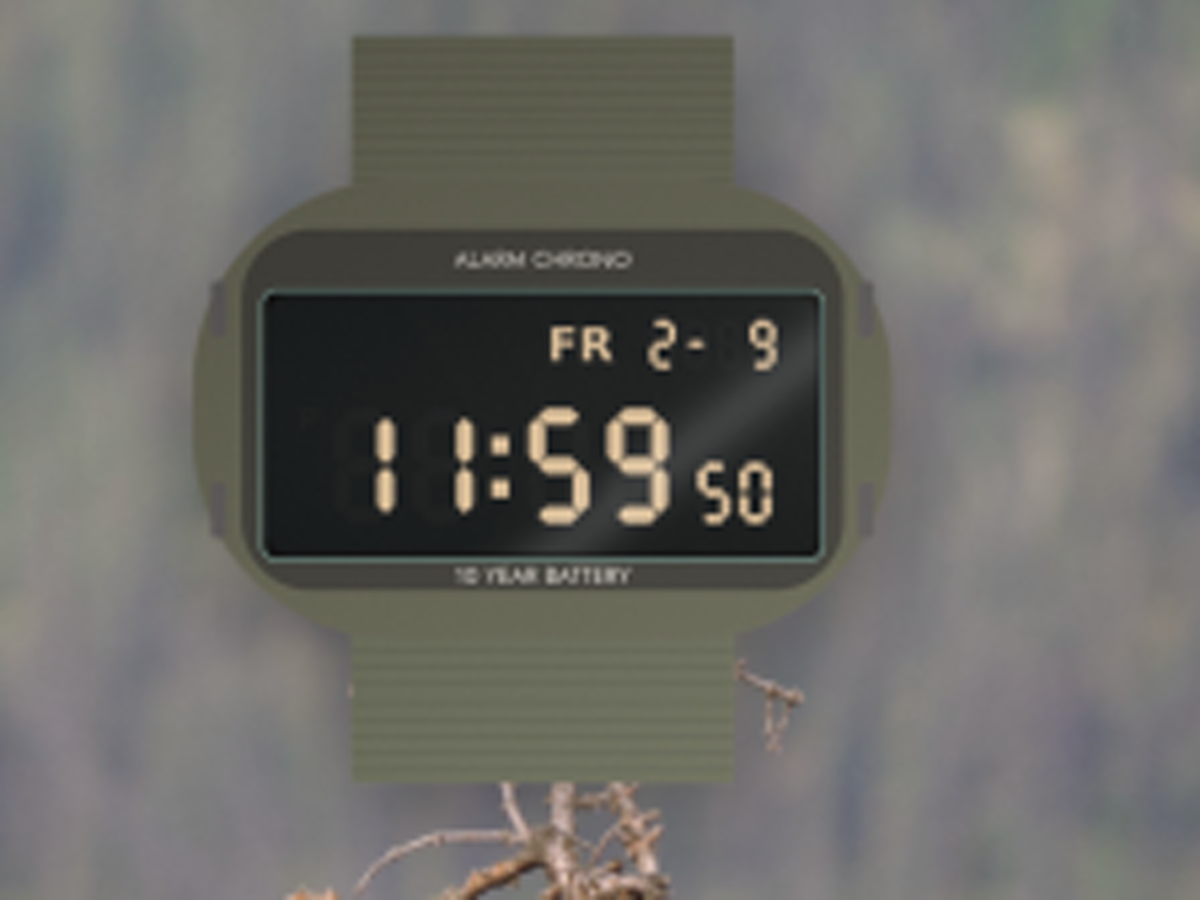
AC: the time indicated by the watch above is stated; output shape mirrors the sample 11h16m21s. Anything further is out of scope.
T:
11h59m50s
